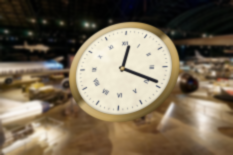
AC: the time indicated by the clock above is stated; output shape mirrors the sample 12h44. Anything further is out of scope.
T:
12h19
